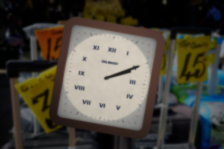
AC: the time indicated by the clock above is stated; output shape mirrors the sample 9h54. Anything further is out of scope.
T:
2h10
